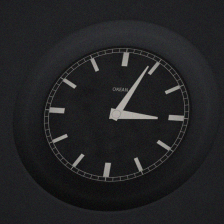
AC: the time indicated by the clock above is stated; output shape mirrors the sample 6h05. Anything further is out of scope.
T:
3h04
